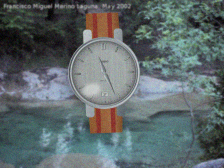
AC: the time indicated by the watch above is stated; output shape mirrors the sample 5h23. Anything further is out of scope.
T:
11h26
